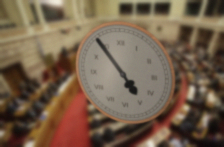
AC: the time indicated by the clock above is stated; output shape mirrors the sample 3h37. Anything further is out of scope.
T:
4h54
